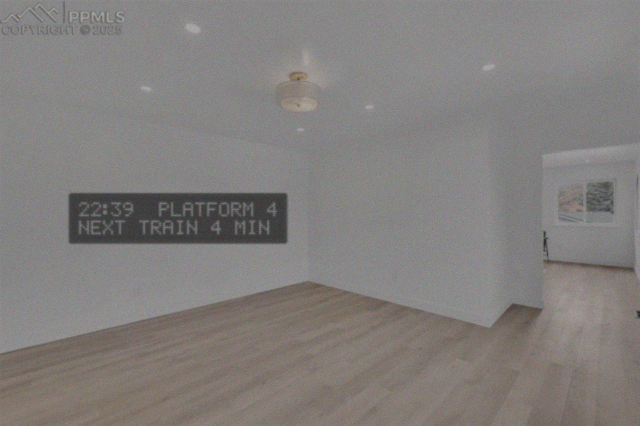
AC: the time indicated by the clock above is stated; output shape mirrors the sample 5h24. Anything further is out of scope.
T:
22h39
